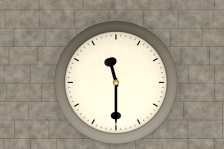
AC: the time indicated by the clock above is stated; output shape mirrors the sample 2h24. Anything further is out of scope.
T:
11h30
